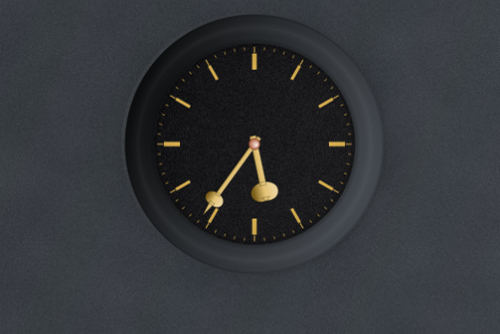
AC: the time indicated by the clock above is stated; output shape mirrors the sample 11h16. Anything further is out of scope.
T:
5h36
